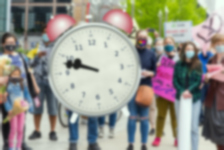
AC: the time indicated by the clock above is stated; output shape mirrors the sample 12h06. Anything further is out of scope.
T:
9h48
